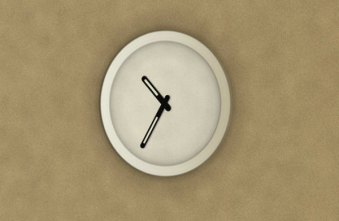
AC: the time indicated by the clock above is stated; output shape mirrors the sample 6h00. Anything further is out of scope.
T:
10h35
